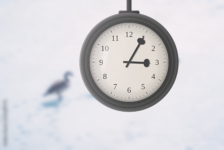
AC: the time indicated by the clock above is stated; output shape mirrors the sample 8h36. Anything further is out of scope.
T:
3h05
